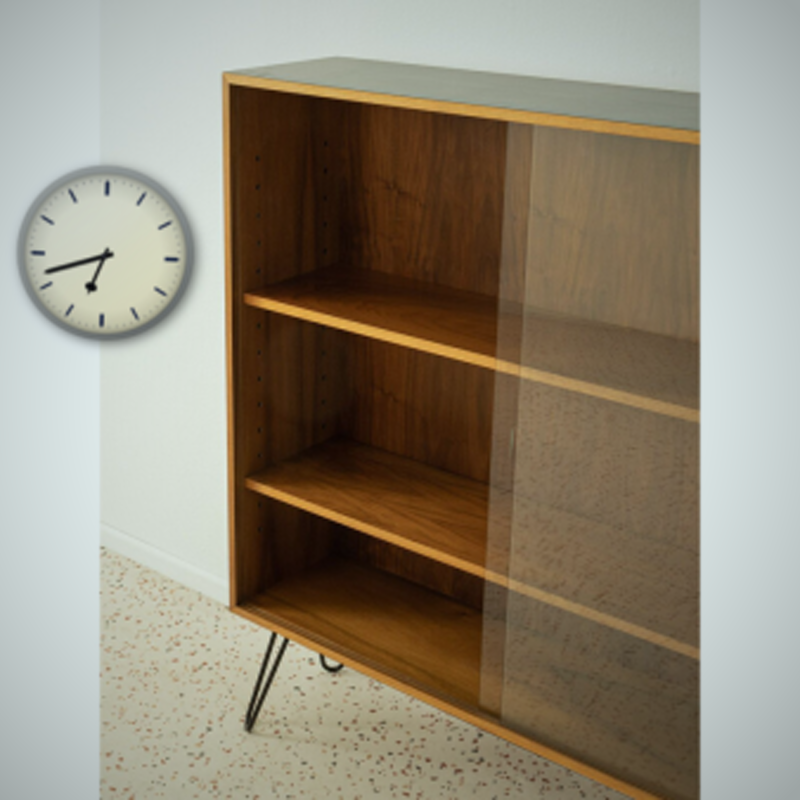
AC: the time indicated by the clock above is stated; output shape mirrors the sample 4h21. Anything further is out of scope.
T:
6h42
